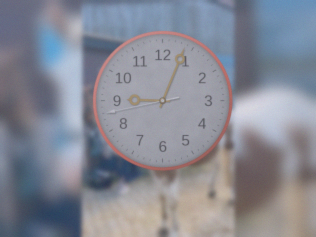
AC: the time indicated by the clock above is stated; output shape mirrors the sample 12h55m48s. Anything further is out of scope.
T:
9h03m43s
